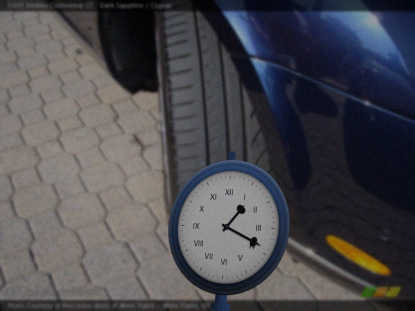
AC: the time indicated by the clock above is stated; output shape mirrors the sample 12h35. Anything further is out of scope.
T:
1h19
